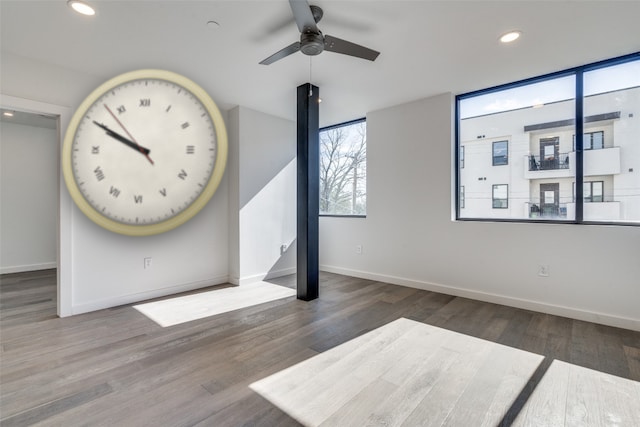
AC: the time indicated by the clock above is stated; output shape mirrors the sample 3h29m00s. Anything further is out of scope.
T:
9h49m53s
